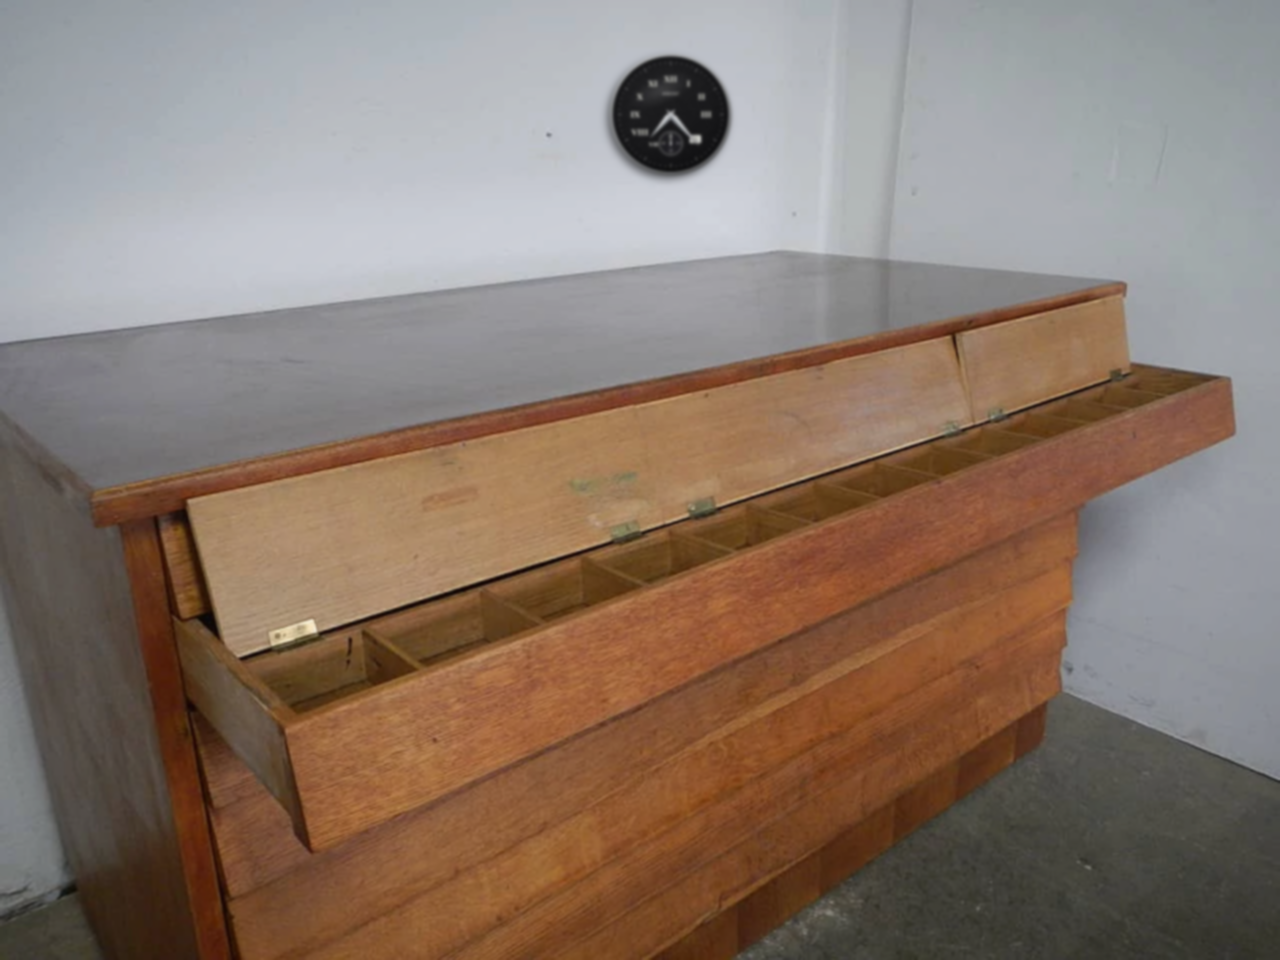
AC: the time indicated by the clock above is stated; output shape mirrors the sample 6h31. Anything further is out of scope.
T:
7h23
